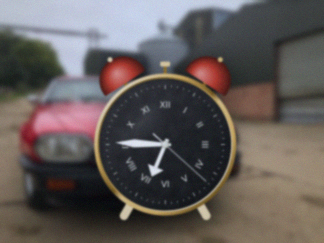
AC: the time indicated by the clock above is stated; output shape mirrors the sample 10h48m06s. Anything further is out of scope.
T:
6h45m22s
